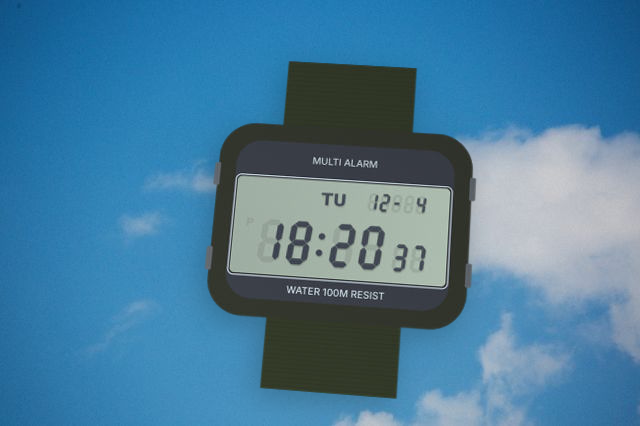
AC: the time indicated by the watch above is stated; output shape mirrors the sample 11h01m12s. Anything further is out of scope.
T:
18h20m37s
